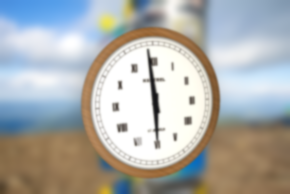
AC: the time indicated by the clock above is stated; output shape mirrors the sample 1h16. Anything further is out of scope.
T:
5h59
